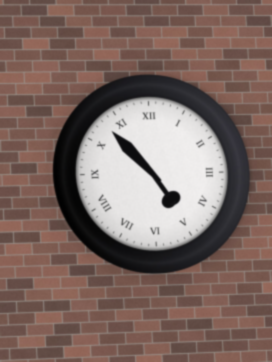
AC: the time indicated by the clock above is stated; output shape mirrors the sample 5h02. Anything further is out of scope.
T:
4h53
